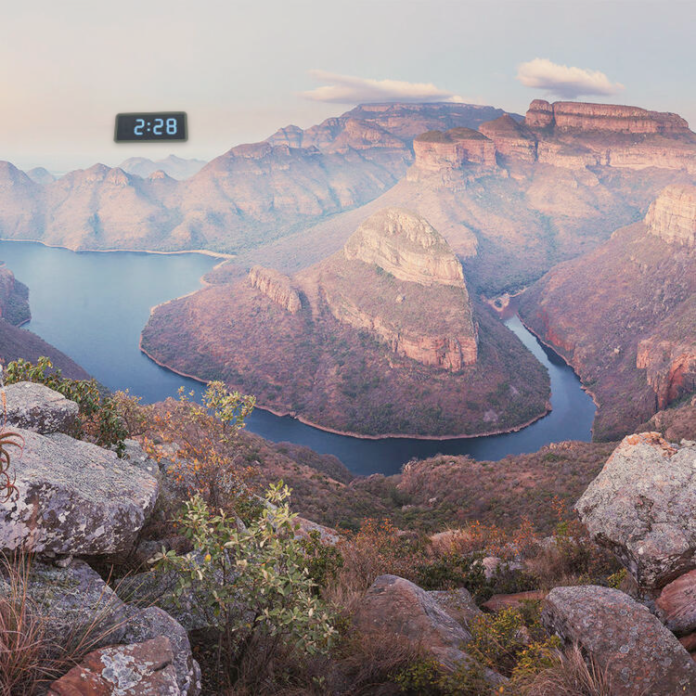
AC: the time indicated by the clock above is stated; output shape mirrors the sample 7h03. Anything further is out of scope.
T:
2h28
